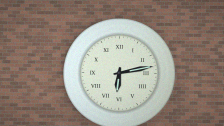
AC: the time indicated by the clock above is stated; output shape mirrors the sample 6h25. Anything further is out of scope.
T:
6h13
